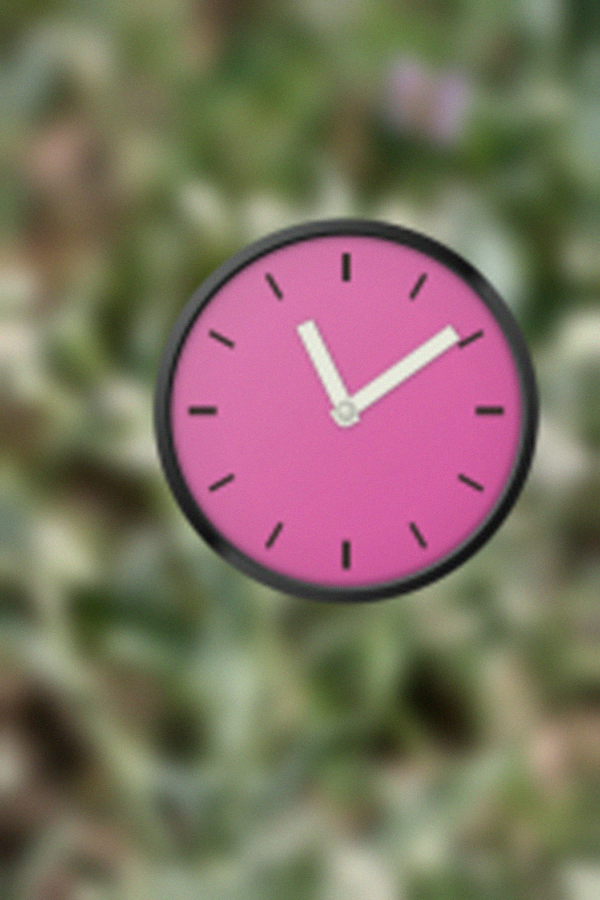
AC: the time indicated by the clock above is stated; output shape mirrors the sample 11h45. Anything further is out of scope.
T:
11h09
